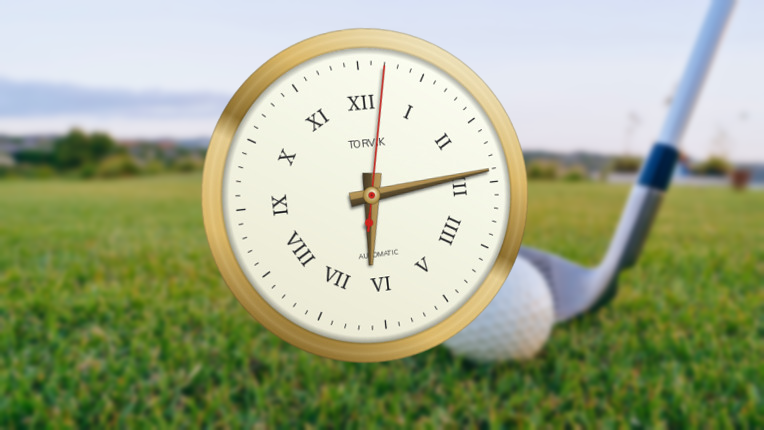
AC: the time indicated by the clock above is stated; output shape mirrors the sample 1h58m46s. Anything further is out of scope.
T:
6h14m02s
